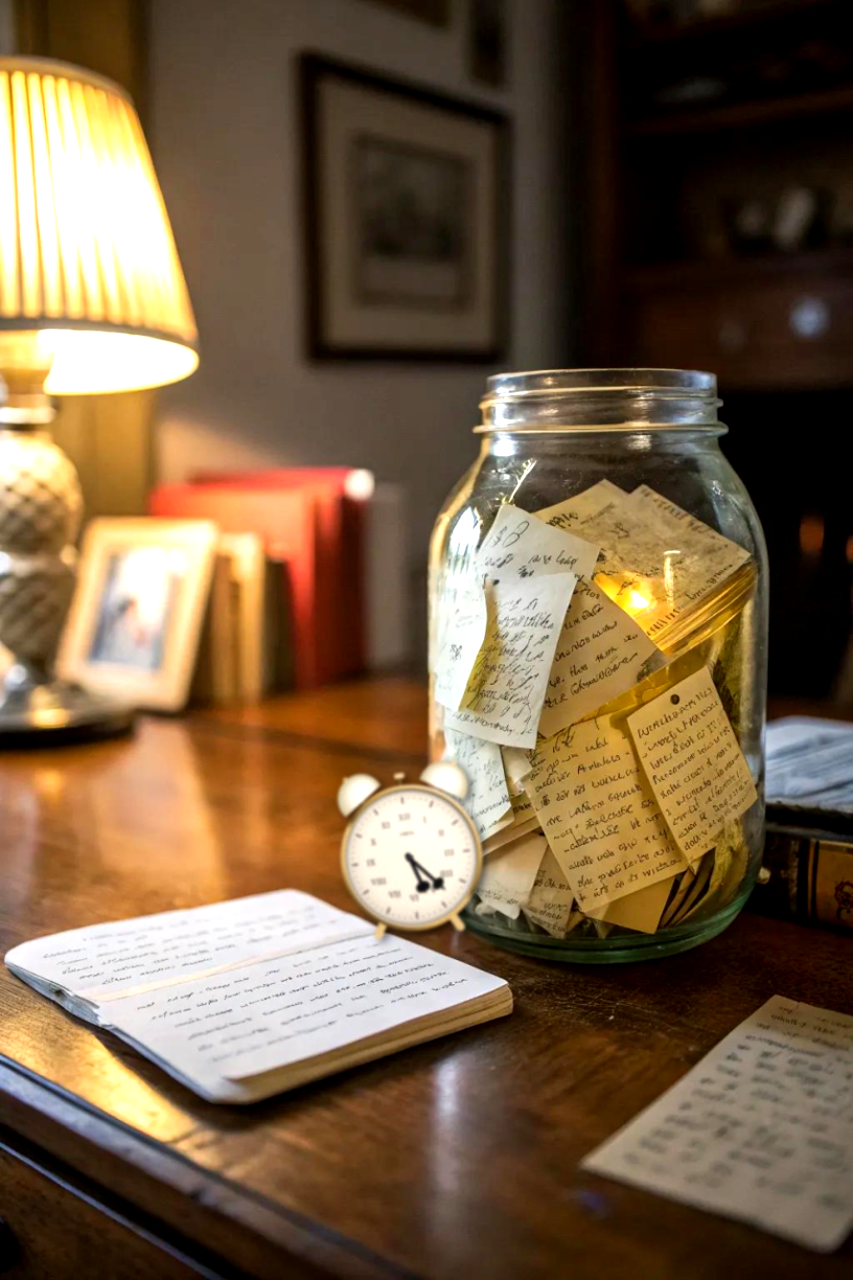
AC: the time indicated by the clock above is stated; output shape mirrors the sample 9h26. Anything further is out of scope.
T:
5h23
